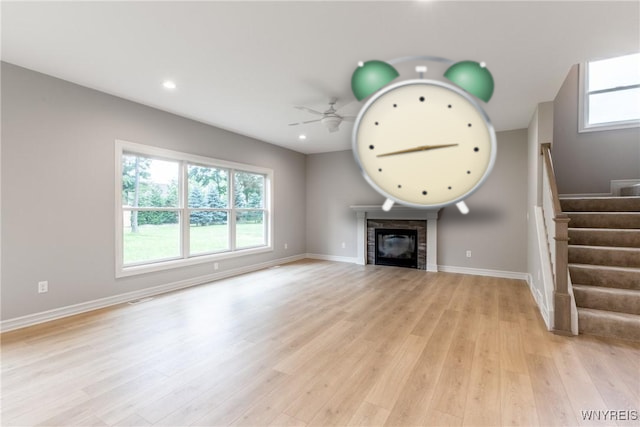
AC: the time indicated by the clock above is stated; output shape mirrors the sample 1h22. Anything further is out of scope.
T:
2h43
